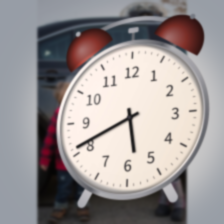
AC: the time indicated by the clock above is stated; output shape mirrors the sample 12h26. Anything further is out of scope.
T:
5h41
